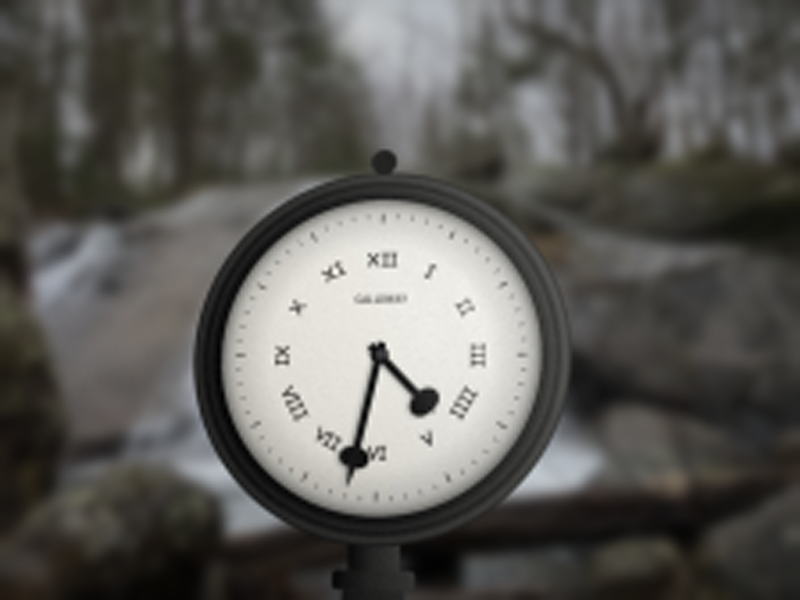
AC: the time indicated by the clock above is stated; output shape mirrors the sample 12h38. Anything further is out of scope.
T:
4h32
